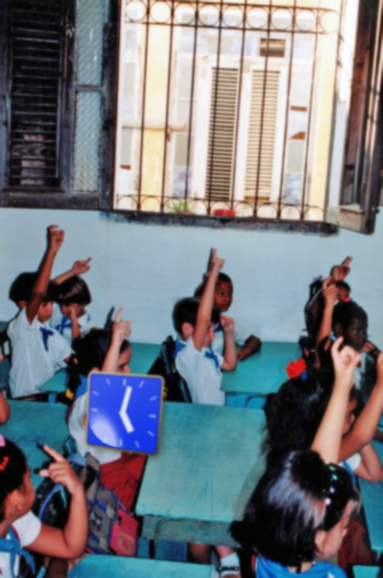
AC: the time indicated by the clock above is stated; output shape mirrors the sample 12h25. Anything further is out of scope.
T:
5h02
